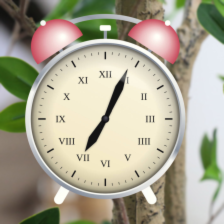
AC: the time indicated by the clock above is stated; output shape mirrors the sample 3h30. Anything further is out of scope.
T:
7h04
